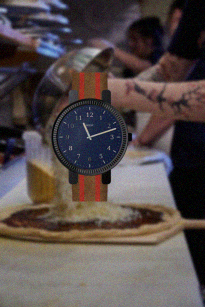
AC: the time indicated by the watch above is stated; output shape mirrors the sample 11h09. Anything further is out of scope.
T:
11h12
